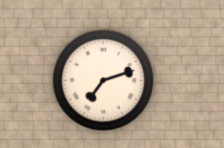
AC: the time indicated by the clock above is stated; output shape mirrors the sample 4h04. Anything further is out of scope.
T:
7h12
